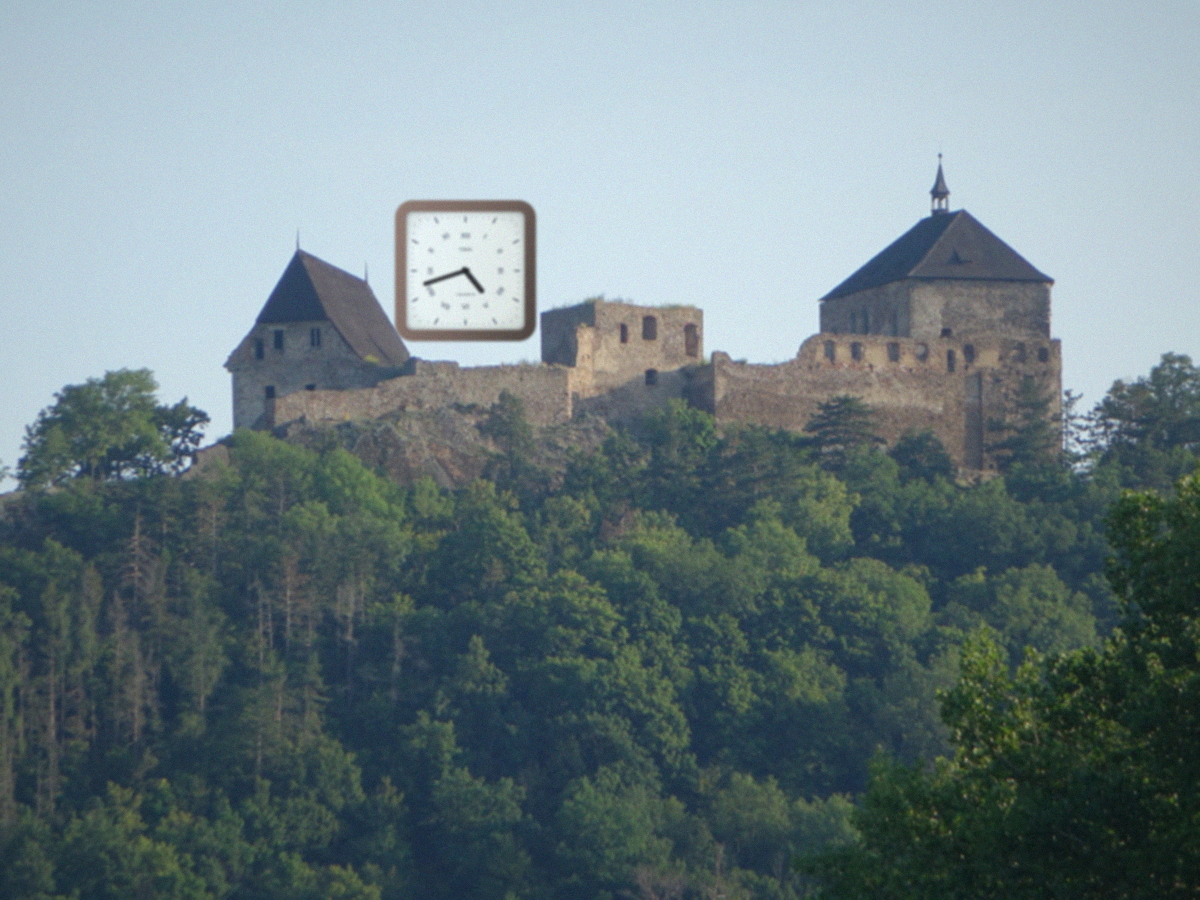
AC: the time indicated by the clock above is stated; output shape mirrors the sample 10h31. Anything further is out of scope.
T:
4h42
